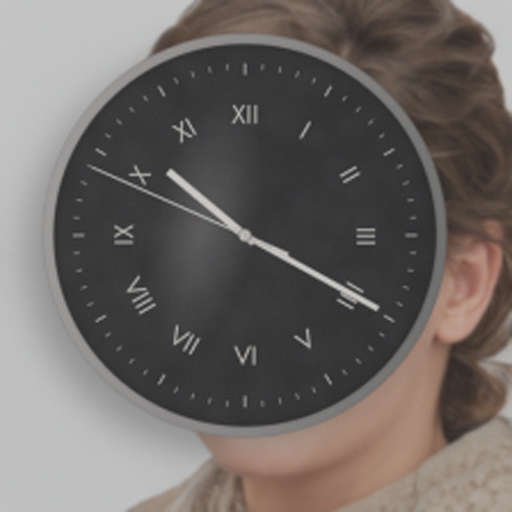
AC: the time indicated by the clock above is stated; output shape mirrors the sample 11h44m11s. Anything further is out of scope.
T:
10h19m49s
